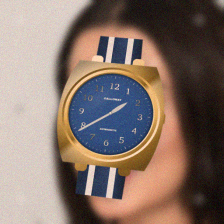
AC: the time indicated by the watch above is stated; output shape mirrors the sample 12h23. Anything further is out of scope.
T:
1h39
